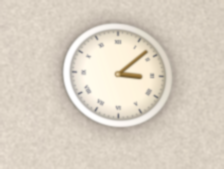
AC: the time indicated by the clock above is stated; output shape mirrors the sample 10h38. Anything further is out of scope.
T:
3h08
